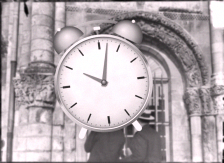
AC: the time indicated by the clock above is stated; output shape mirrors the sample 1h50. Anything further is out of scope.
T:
10h02
